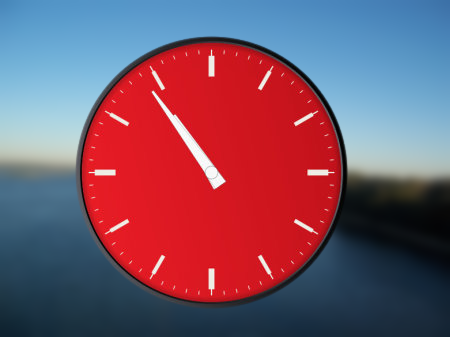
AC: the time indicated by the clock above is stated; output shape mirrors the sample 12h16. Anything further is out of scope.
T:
10h54
